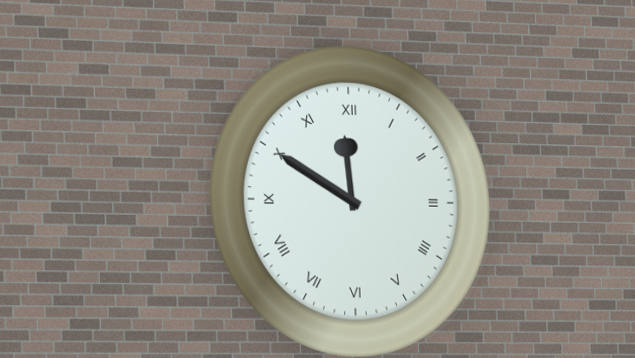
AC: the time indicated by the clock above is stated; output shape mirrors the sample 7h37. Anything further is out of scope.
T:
11h50
